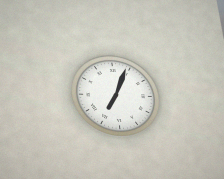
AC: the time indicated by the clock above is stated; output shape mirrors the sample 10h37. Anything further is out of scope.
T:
7h04
